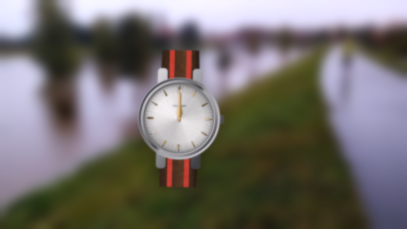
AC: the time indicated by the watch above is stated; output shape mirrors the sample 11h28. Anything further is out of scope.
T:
12h00
